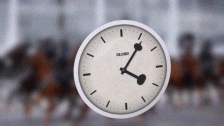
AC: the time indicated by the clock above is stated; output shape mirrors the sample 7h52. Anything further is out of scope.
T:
4h06
